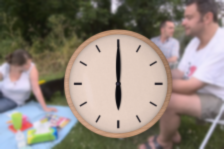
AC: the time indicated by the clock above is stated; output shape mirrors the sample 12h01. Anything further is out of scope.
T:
6h00
